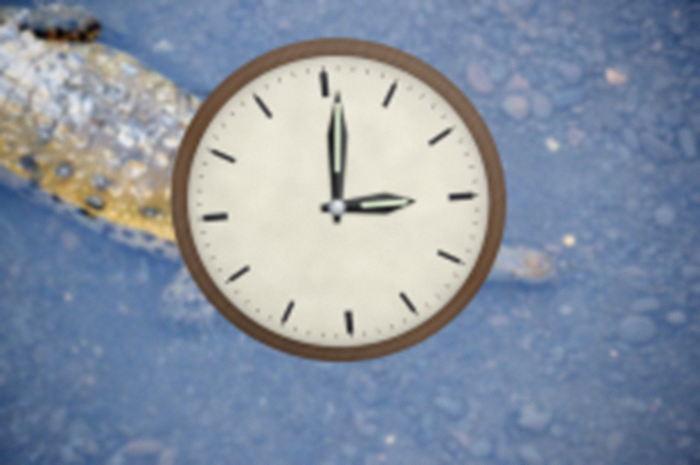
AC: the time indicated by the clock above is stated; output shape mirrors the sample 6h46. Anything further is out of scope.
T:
3h01
